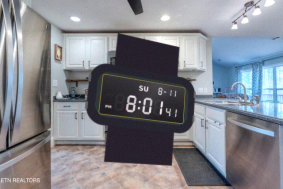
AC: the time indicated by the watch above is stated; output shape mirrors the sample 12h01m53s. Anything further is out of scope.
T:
8h01m41s
